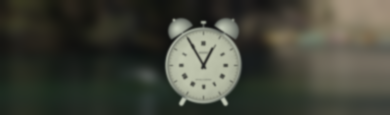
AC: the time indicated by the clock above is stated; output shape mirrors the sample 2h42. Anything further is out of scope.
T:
12h55
